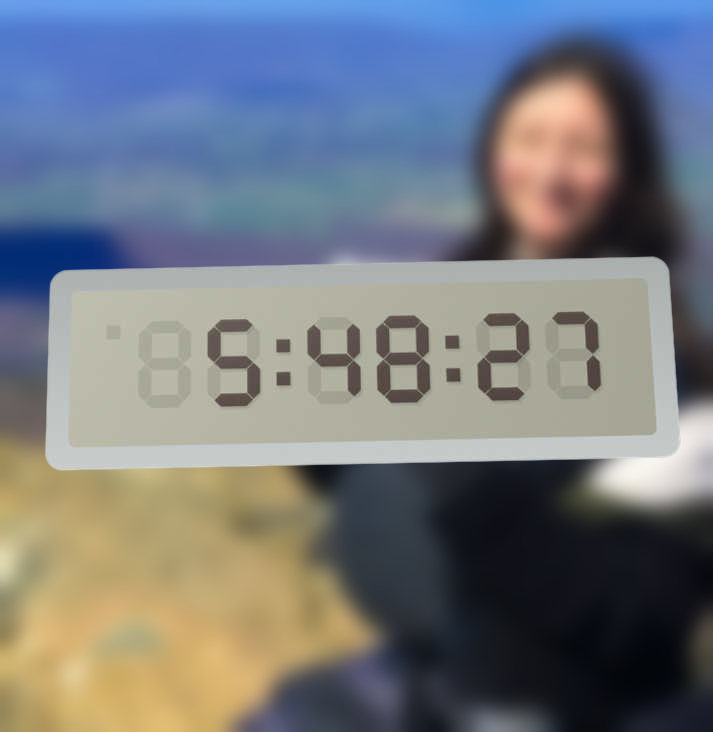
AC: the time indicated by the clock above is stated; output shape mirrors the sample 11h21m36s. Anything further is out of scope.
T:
5h48m27s
